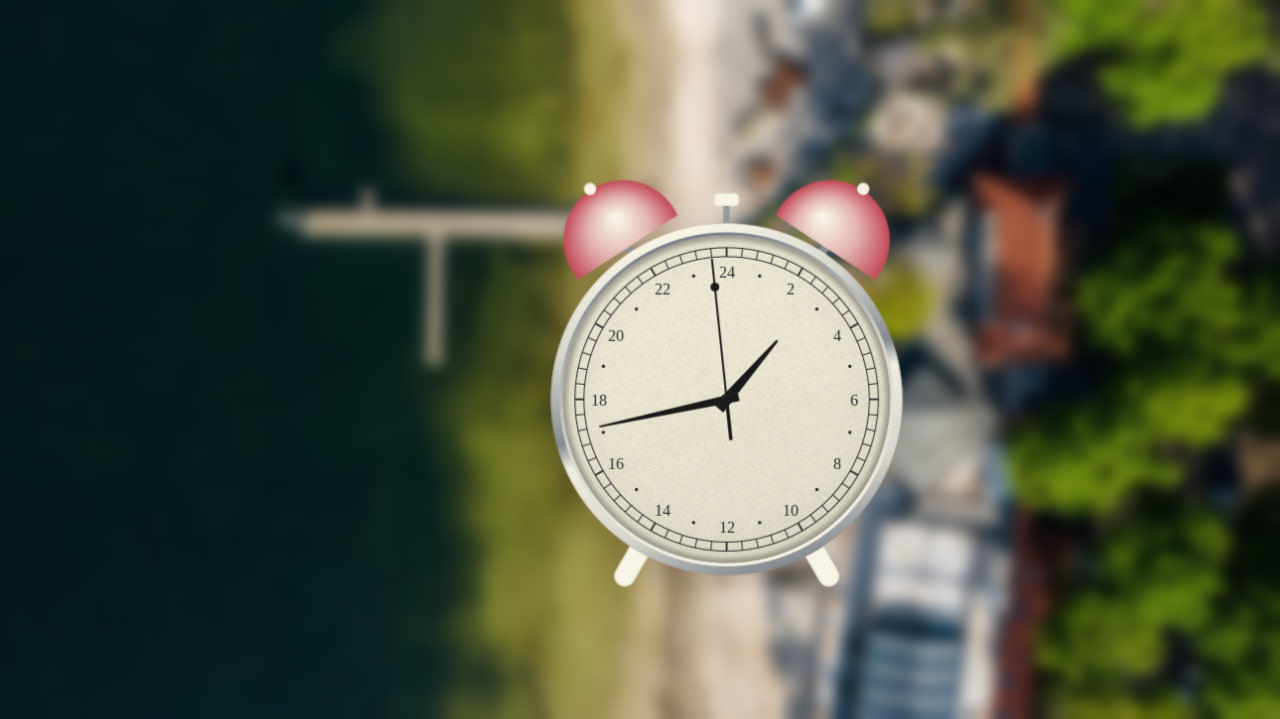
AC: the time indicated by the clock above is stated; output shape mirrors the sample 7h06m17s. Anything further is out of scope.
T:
2h42m59s
